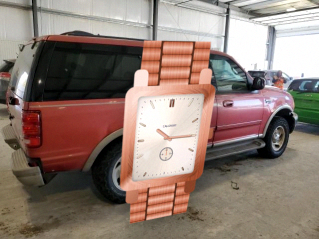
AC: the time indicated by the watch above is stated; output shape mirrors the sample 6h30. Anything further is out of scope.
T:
10h15
